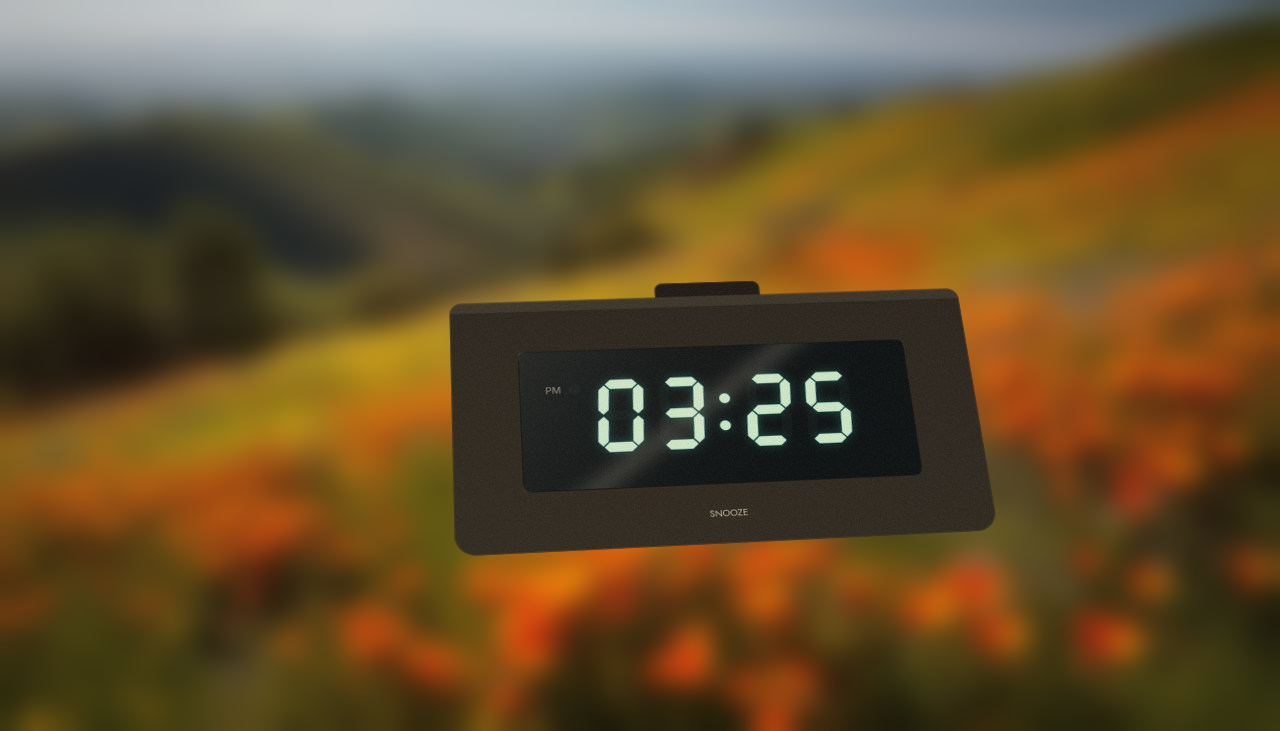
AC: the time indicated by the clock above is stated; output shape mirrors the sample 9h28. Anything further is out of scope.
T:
3h25
